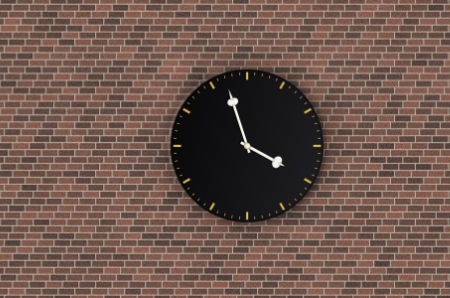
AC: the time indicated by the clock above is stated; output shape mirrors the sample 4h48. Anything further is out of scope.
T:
3h57
